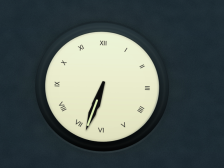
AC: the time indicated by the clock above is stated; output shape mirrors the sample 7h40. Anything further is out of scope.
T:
6h33
